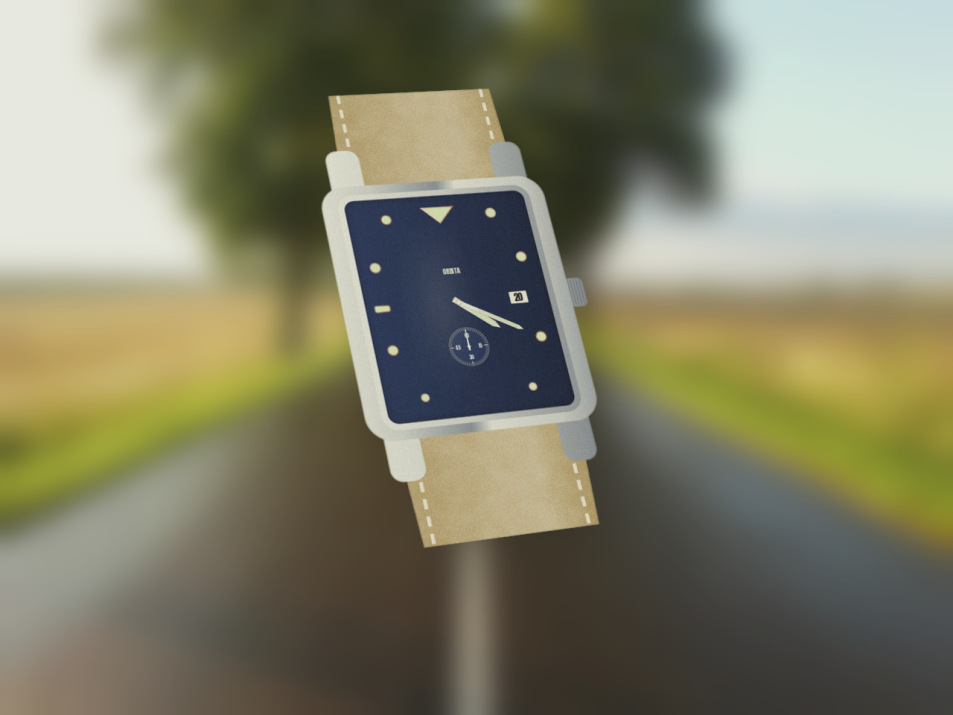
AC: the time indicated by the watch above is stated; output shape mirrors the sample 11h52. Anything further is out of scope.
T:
4h20
